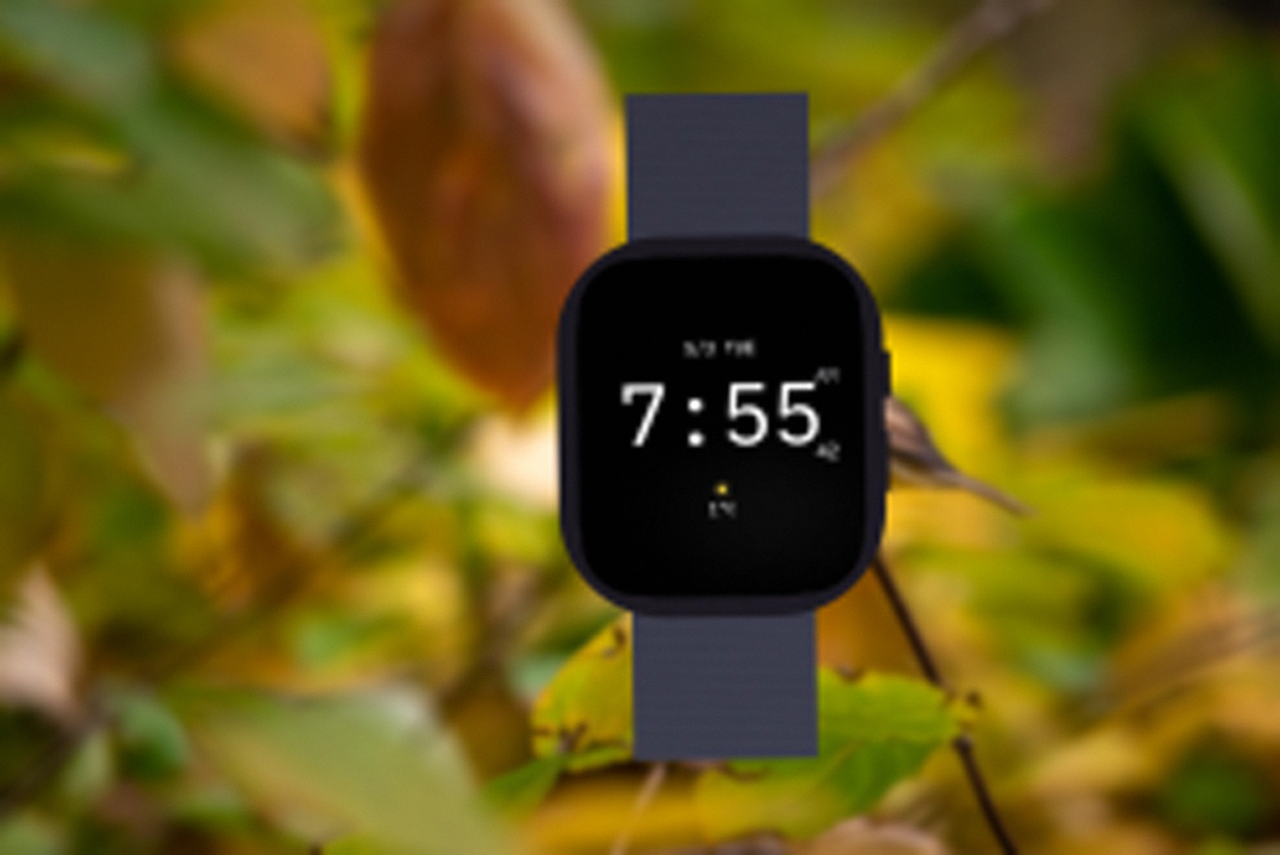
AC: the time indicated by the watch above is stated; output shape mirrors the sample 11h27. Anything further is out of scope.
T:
7h55
